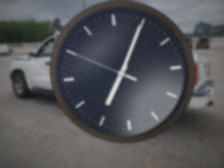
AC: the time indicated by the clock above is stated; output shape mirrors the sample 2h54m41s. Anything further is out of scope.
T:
7h04m50s
